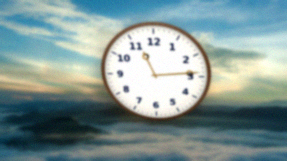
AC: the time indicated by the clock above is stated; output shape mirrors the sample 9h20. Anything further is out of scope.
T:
11h14
